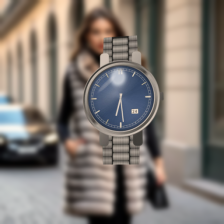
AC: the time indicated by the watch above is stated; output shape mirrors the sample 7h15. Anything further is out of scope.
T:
6h29
